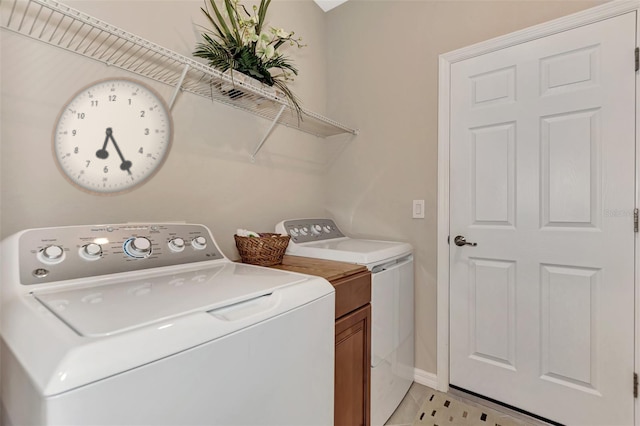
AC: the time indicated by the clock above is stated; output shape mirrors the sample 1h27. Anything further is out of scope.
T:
6h25
